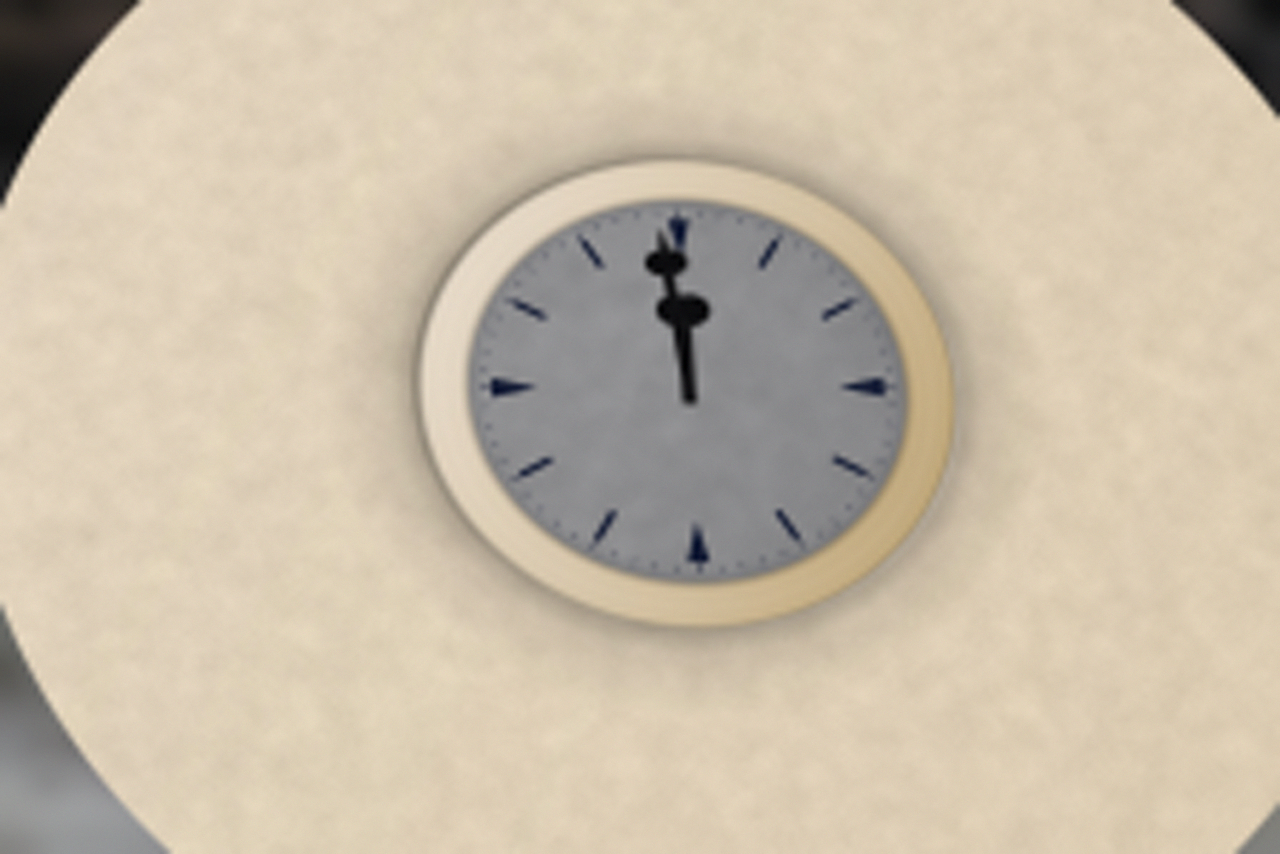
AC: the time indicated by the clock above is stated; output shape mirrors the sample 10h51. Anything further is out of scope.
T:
11h59
